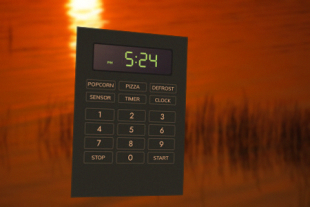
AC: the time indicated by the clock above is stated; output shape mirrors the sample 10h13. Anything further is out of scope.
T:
5h24
